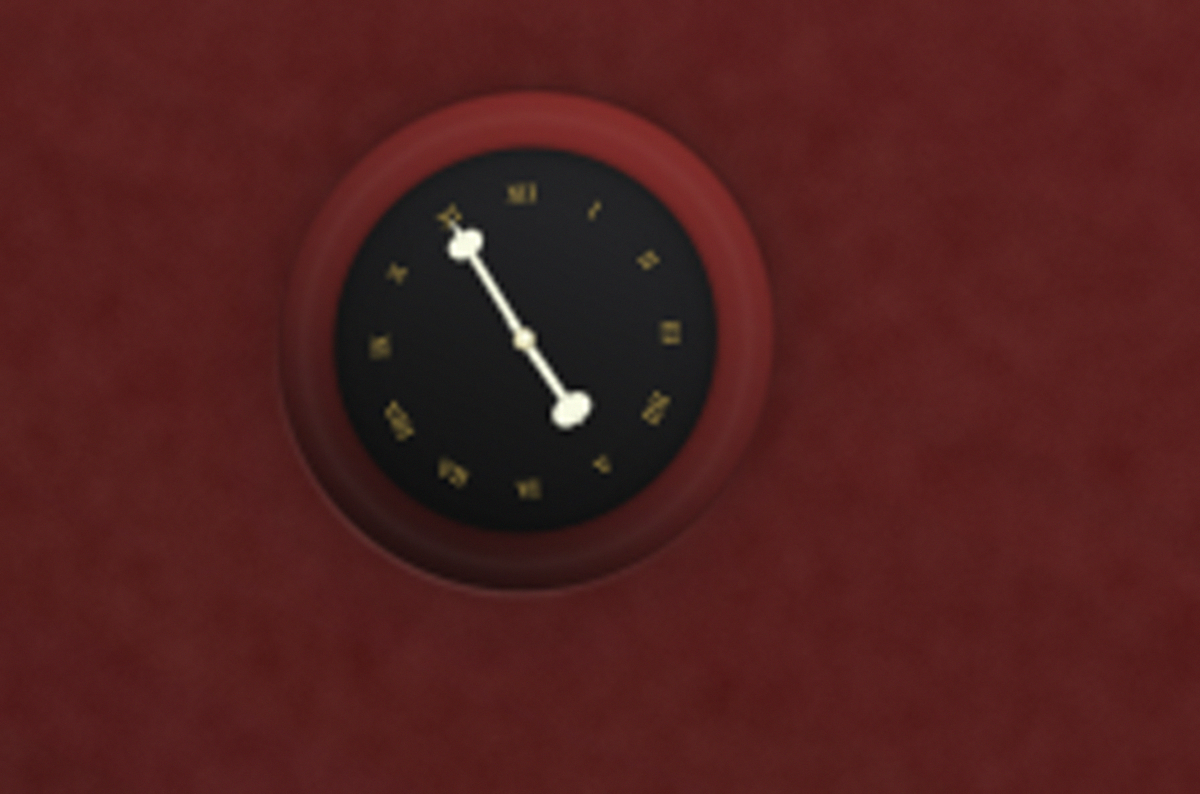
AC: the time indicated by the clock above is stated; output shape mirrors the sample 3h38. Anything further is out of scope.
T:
4h55
